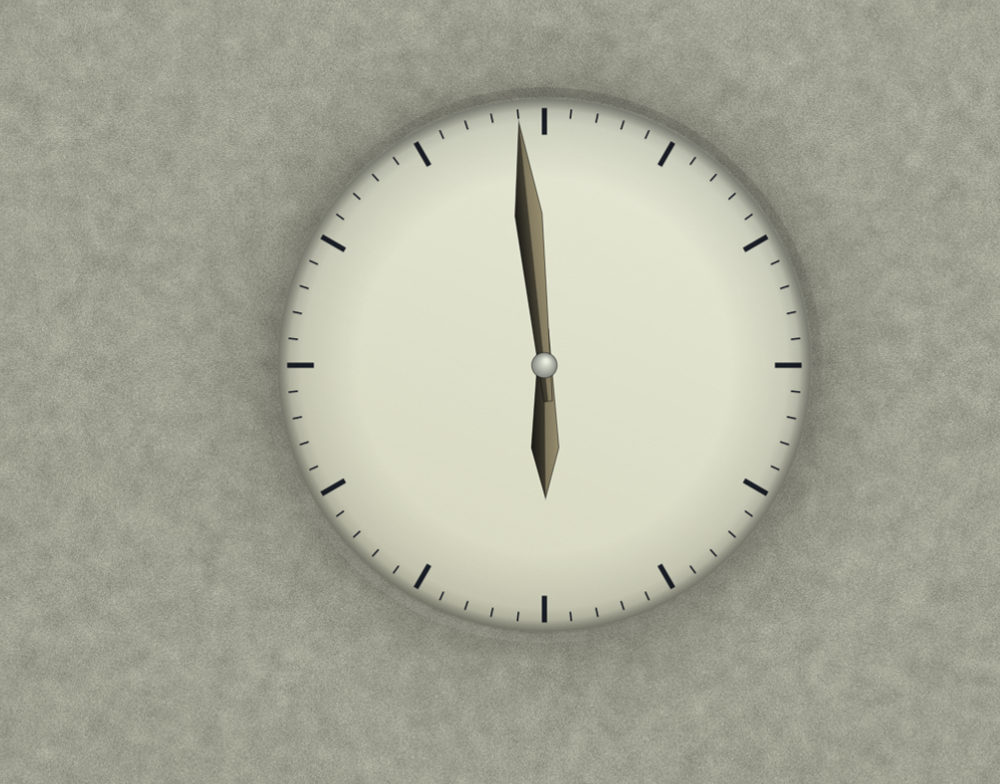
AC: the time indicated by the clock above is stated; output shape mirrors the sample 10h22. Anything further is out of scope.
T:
5h59
